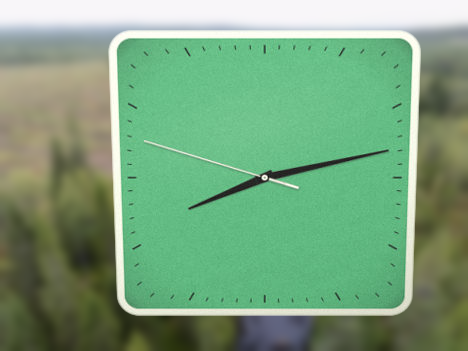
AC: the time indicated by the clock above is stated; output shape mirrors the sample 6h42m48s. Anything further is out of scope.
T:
8h12m48s
